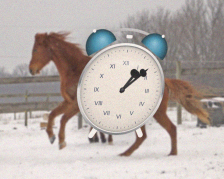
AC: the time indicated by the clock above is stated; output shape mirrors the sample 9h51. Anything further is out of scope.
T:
1h08
